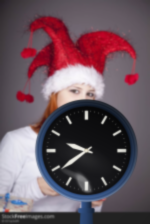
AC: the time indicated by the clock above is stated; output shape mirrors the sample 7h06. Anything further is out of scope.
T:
9h39
